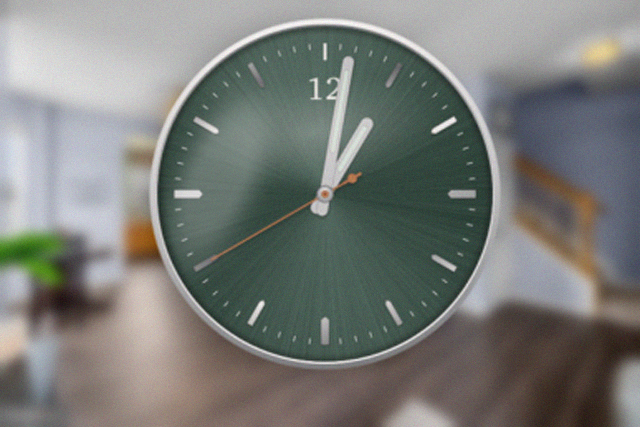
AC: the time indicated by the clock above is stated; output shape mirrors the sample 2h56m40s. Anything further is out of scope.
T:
1h01m40s
